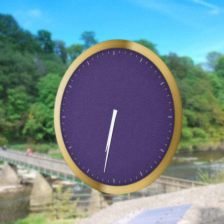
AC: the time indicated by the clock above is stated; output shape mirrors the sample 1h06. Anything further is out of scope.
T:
6h32
